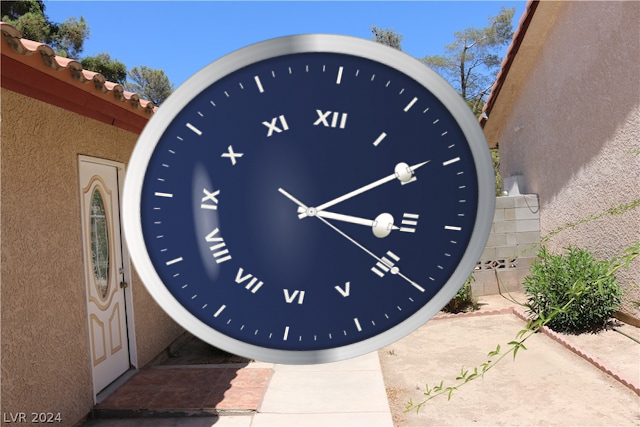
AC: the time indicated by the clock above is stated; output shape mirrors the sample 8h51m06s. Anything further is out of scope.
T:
3h09m20s
